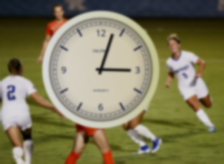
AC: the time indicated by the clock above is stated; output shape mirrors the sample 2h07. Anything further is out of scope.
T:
3h03
